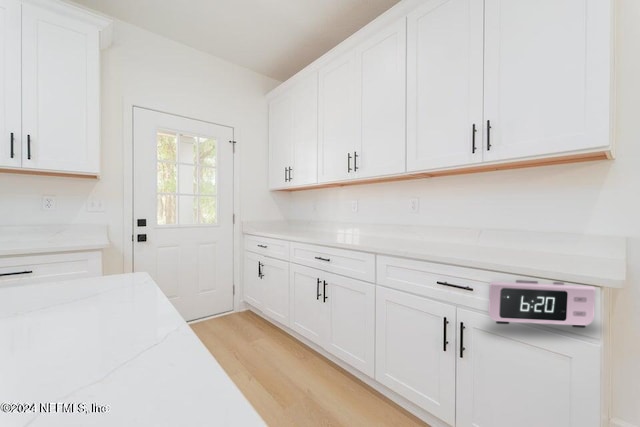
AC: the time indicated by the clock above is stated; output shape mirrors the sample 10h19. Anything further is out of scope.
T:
6h20
